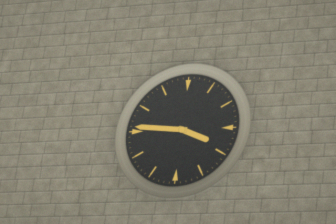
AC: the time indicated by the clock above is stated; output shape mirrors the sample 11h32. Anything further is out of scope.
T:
3h46
